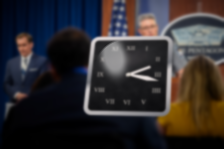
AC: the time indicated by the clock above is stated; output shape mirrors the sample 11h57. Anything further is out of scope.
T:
2h17
